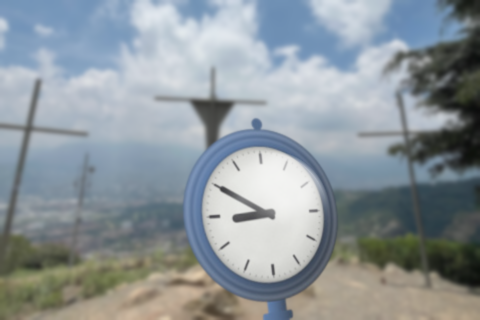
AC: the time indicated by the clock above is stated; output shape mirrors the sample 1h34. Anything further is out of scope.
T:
8h50
